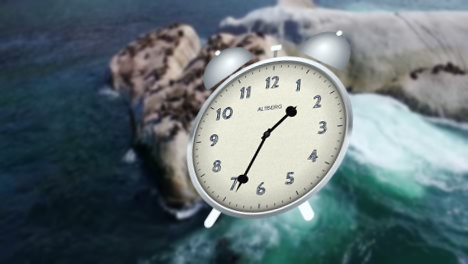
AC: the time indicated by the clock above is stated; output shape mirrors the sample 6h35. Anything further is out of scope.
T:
1h34
